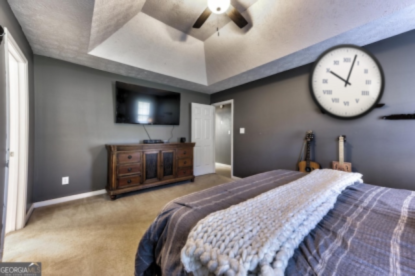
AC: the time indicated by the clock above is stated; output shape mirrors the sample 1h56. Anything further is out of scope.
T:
10h03
